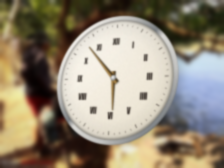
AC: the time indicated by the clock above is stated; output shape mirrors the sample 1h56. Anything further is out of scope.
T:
5h53
